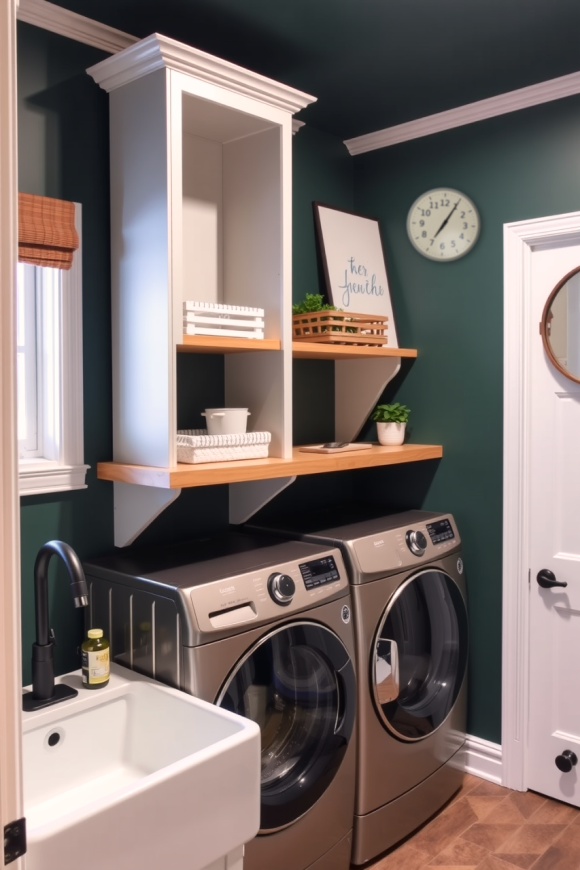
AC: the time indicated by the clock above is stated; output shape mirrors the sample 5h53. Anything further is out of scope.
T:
7h05
